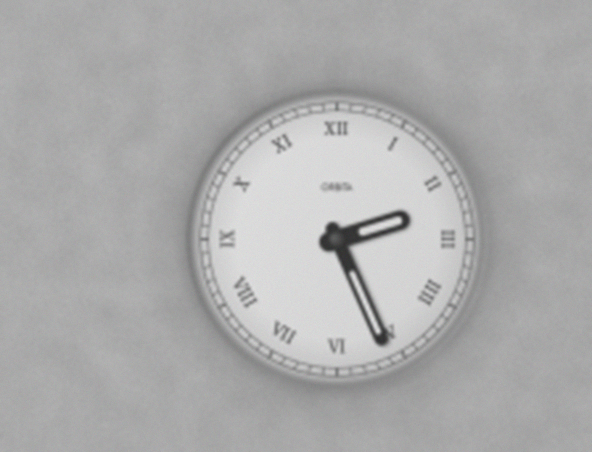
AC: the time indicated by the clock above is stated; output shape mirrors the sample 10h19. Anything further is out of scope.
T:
2h26
